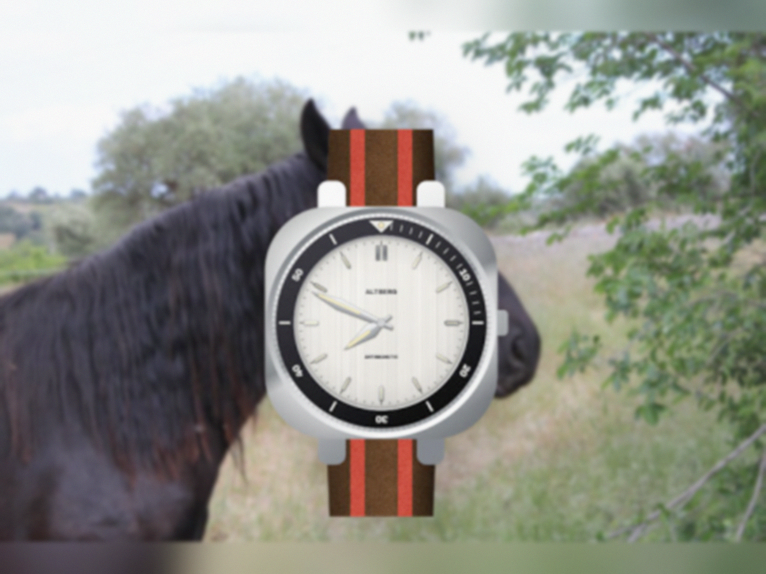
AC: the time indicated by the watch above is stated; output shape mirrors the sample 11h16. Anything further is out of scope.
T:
7h49
